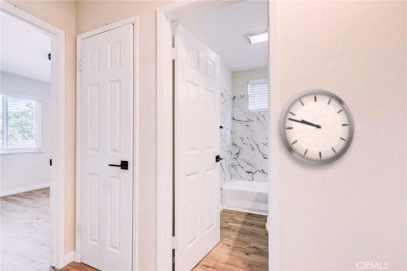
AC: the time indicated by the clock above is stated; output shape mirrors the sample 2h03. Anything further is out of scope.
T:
9h48
